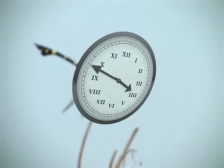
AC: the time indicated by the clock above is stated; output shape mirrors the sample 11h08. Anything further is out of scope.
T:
3h48
